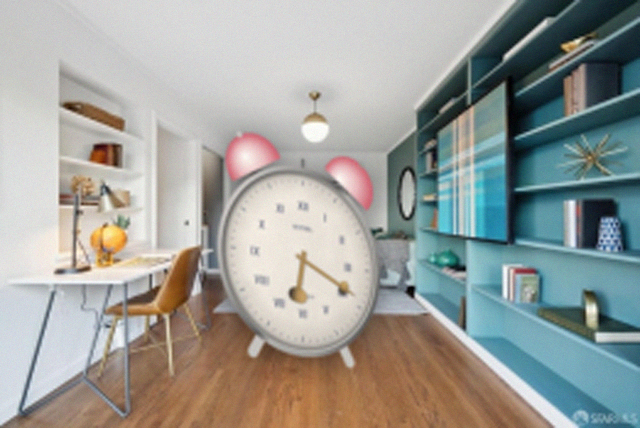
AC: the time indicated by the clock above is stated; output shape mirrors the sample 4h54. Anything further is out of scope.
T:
6h19
